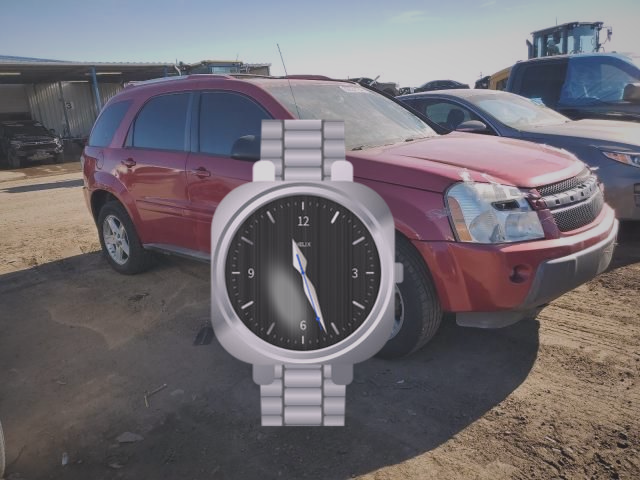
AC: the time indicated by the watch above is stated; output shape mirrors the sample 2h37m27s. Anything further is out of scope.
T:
11h26m27s
